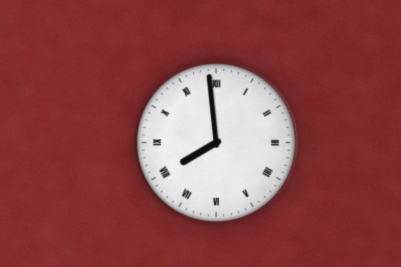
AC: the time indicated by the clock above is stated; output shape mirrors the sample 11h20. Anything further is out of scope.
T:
7h59
